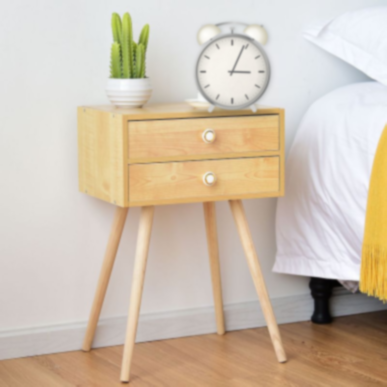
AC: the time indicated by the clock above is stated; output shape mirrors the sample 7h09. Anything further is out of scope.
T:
3h04
